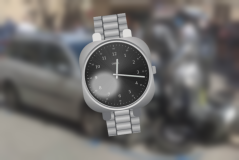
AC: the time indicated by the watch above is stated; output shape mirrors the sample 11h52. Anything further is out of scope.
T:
12h17
